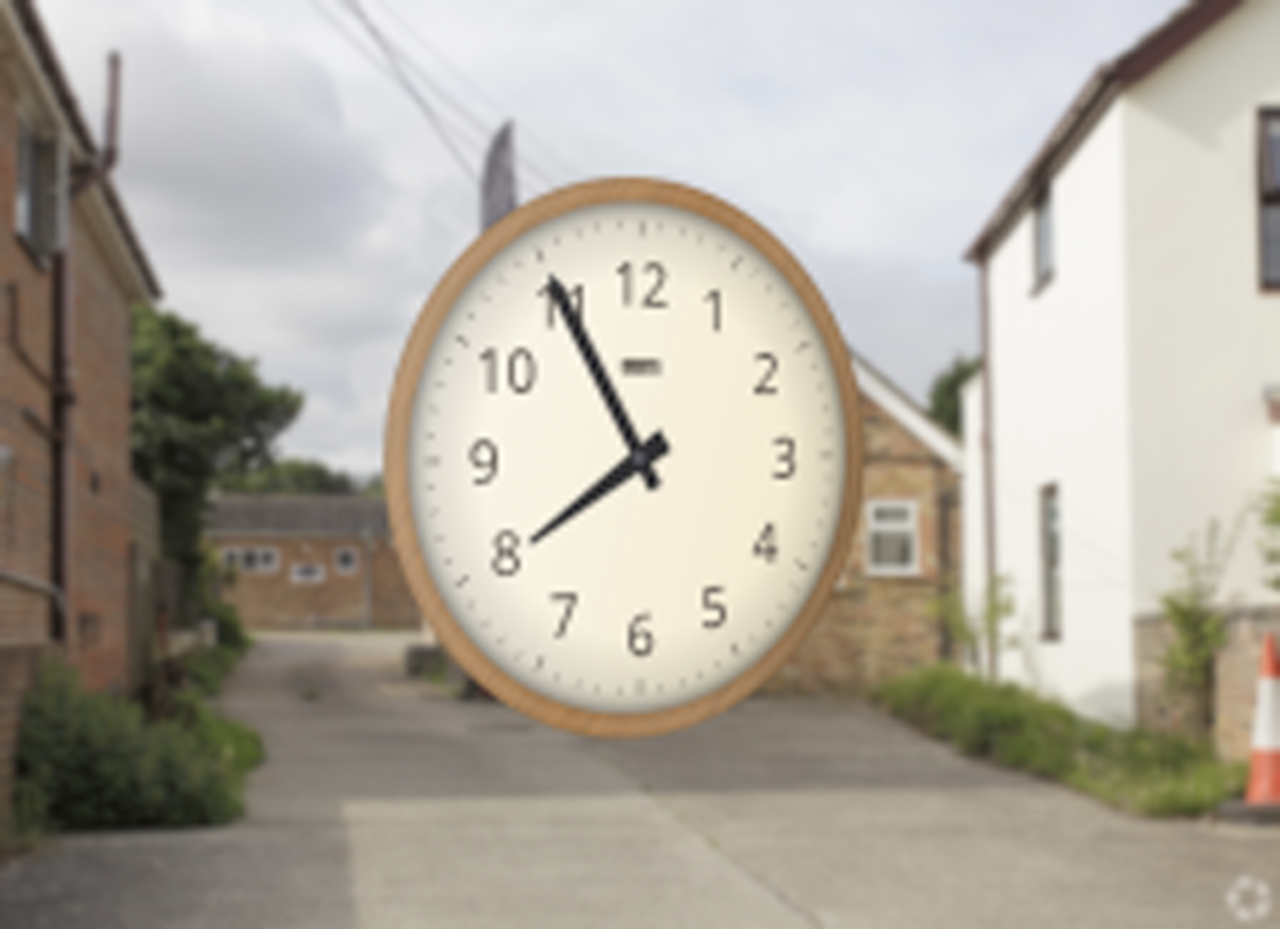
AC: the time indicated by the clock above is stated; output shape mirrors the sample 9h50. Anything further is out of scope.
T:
7h55
